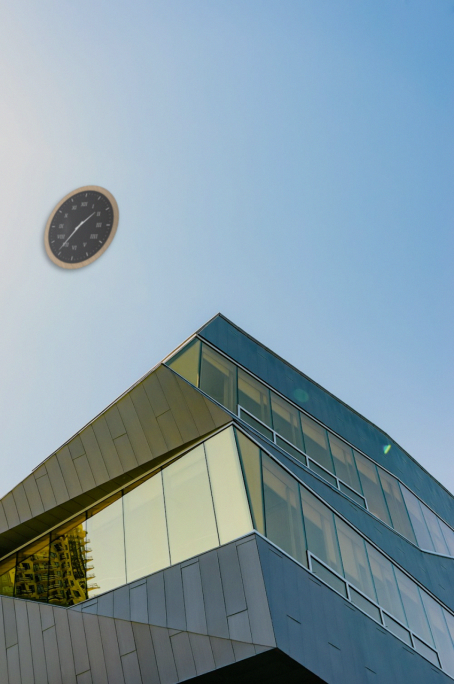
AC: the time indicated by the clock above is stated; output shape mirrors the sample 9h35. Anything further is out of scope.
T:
1h36
